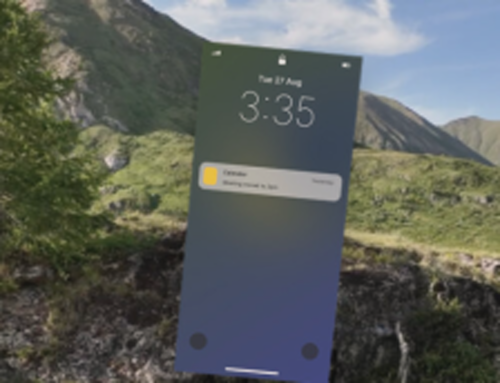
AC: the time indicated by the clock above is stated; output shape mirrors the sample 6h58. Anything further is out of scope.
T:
3h35
